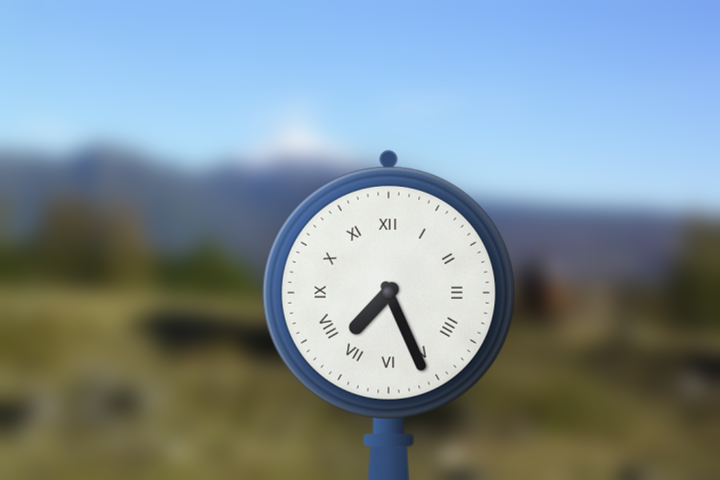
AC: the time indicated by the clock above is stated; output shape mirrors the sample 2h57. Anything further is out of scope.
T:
7h26
